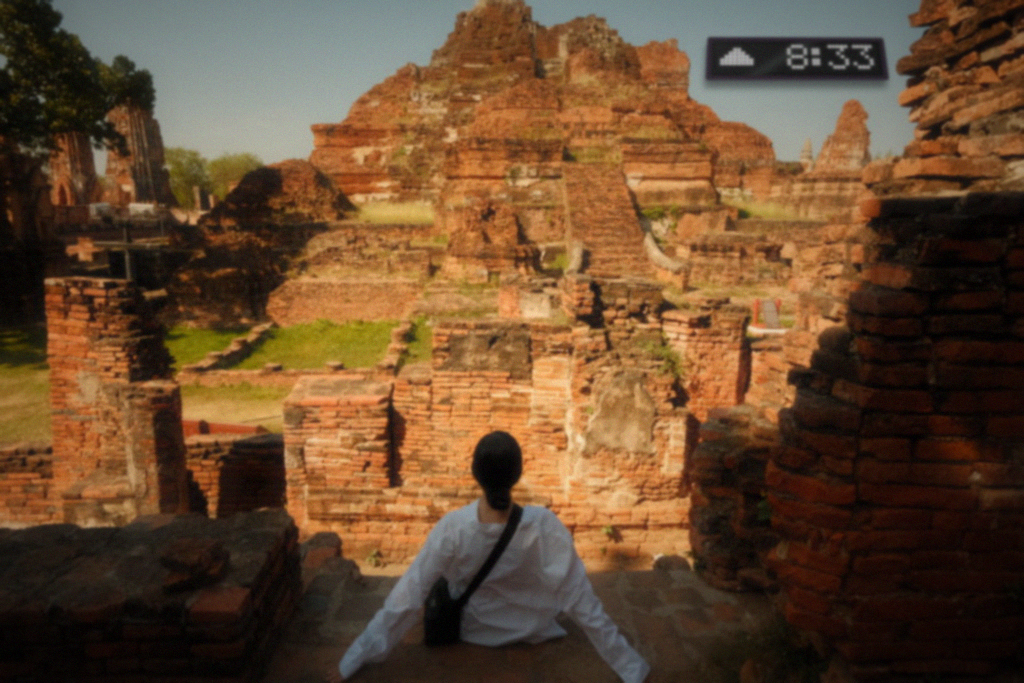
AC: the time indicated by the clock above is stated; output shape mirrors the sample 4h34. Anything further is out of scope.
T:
8h33
